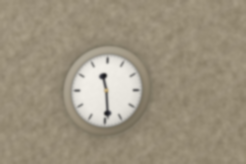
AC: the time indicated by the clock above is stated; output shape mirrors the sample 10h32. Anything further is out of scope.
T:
11h29
